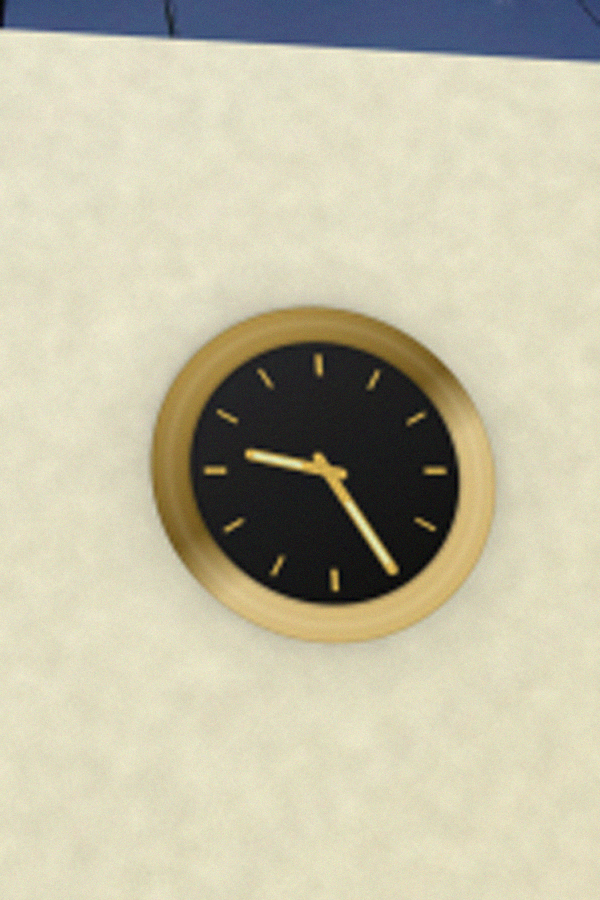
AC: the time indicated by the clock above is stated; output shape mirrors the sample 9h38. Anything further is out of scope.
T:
9h25
